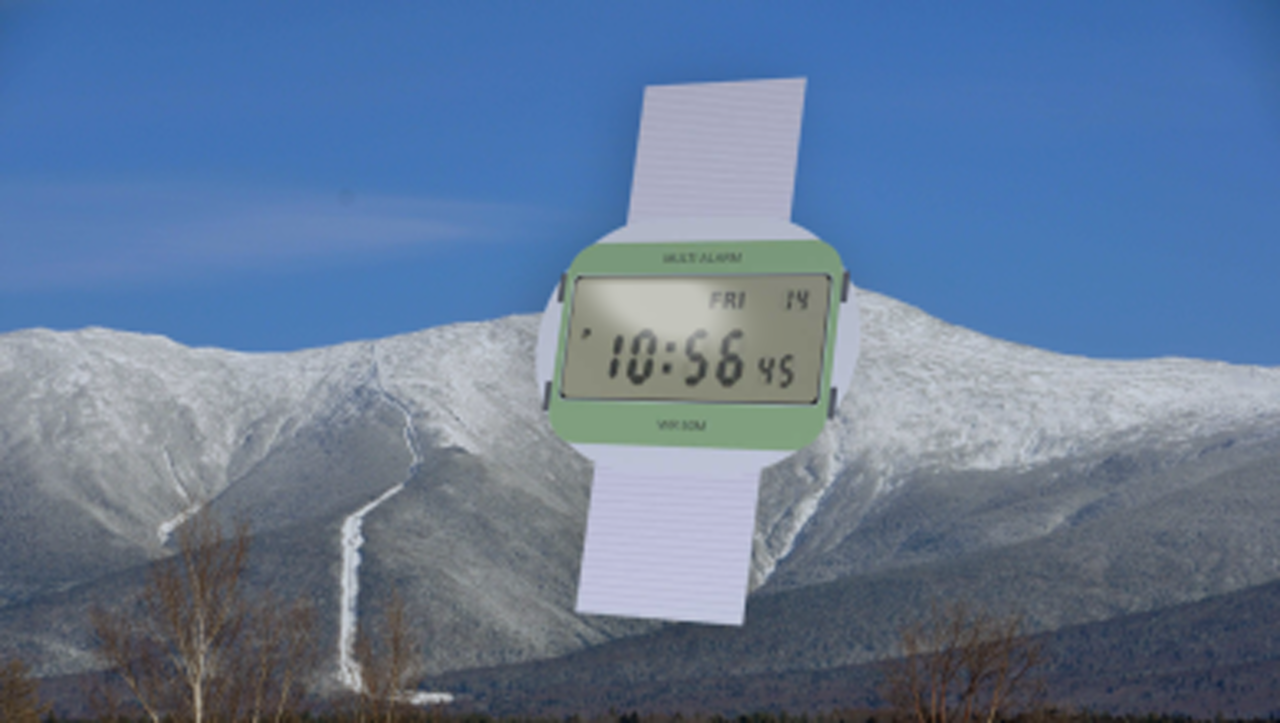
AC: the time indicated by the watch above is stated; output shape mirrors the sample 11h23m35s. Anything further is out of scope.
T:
10h56m45s
